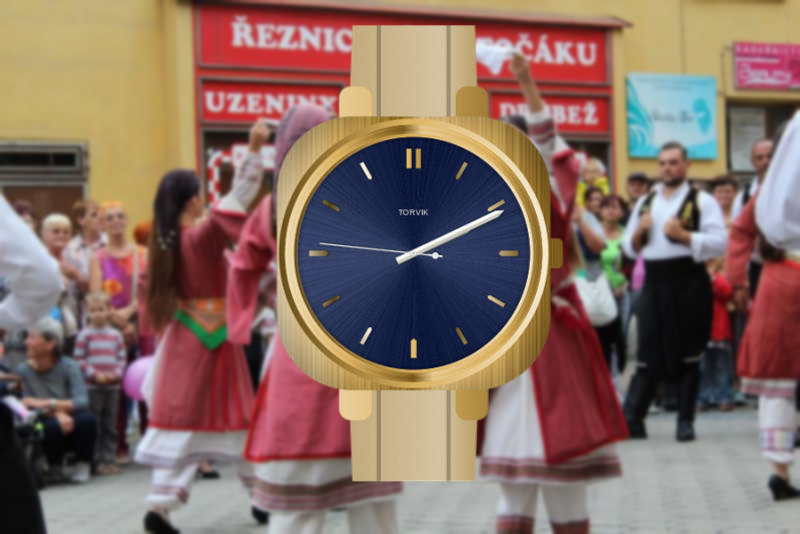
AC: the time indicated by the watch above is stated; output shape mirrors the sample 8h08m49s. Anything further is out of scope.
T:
2h10m46s
